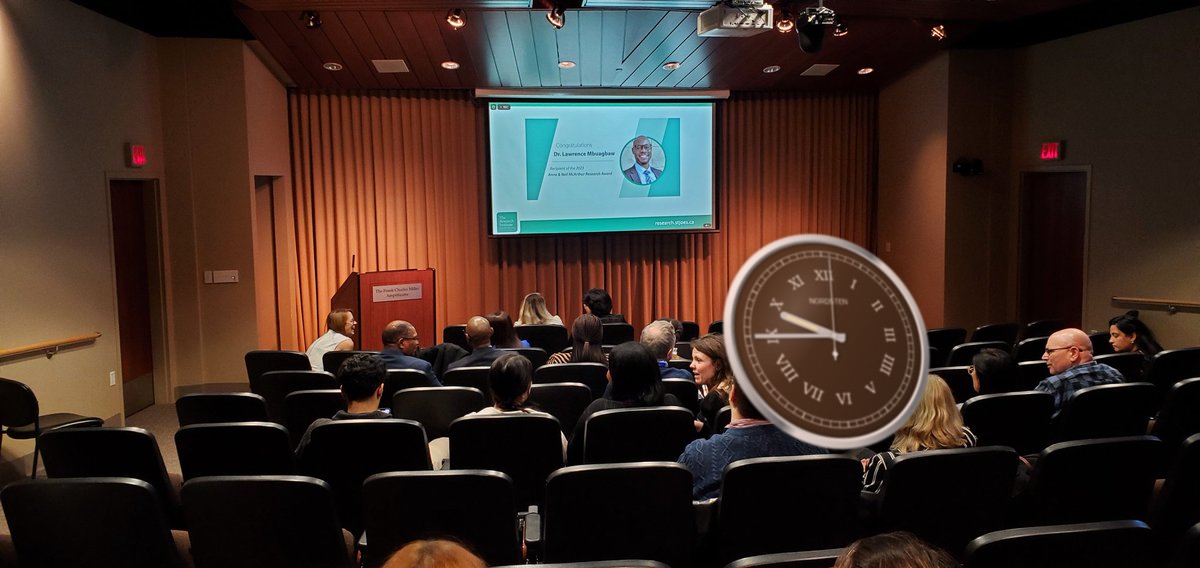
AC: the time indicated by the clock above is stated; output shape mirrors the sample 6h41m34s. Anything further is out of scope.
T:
9h45m01s
